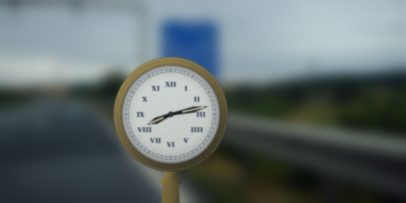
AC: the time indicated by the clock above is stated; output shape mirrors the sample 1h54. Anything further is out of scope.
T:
8h13
